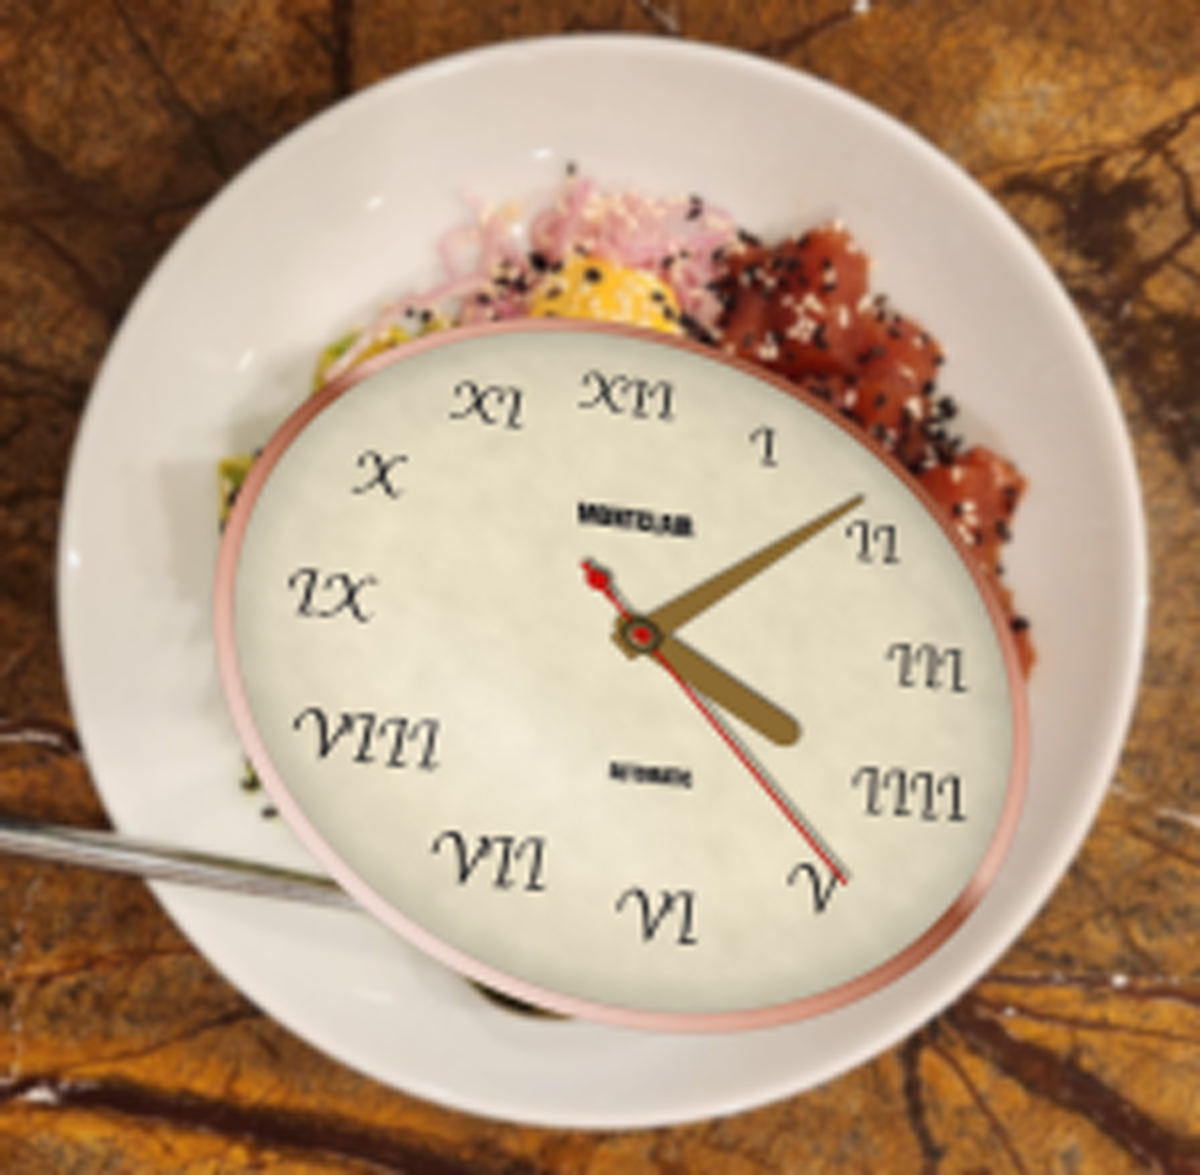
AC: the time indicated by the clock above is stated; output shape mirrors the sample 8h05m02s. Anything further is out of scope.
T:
4h08m24s
